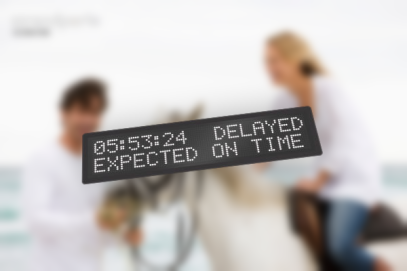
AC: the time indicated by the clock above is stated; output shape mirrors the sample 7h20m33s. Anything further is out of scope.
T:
5h53m24s
